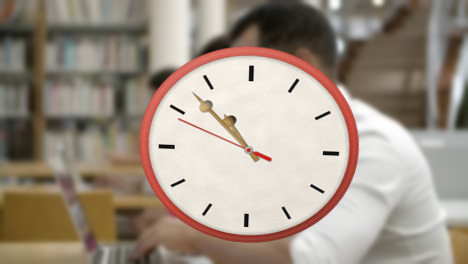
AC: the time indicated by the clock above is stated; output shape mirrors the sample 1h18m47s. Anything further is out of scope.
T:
10h52m49s
